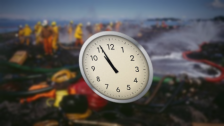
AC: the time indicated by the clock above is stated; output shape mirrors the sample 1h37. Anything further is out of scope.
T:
10h56
